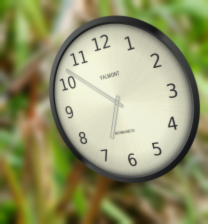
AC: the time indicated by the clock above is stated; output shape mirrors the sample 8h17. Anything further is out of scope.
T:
6h52
